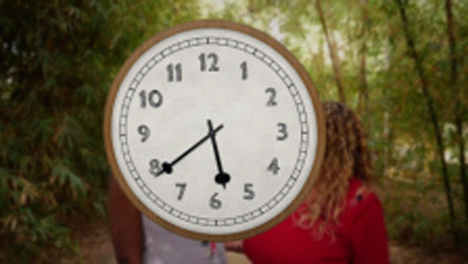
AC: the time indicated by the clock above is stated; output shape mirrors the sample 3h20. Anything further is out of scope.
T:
5h39
